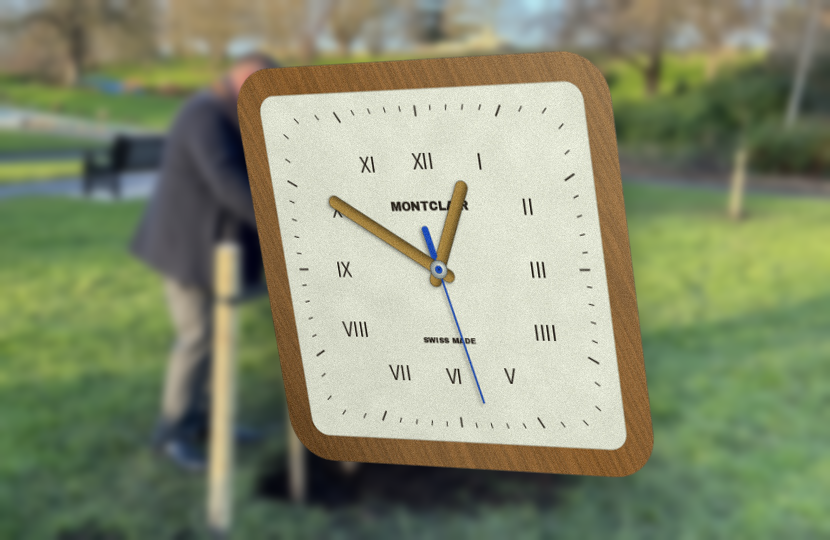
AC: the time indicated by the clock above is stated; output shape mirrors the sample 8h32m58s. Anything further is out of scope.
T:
12h50m28s
